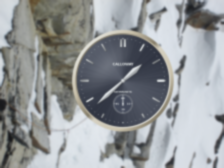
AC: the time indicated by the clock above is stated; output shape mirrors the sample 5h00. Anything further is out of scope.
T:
1h38
